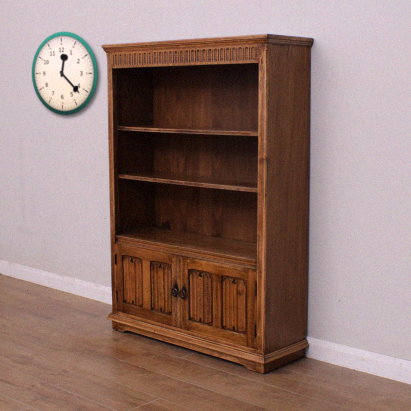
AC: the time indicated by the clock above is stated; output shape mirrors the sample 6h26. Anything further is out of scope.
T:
12h22
